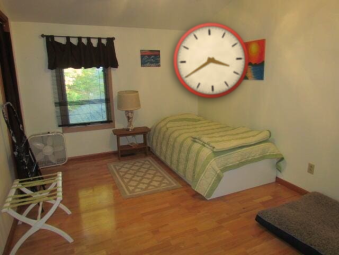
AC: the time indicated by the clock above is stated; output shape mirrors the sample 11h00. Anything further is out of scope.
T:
3h40
